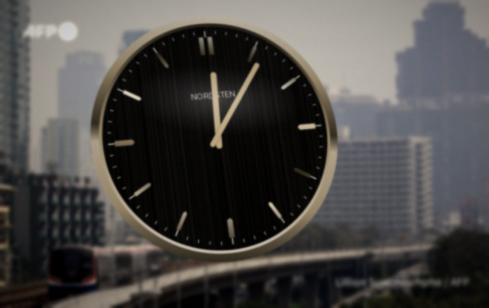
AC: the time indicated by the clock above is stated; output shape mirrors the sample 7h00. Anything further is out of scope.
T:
12h06
